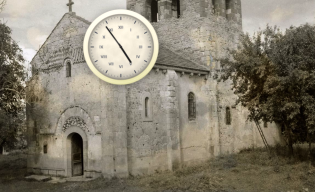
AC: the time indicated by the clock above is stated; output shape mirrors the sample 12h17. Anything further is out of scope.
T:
4h54
